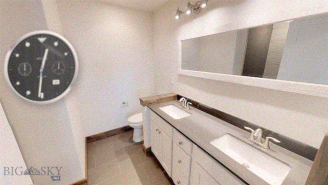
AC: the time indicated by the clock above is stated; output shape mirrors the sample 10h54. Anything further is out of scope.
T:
12h31
